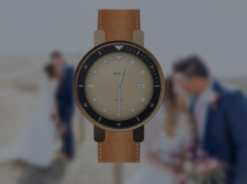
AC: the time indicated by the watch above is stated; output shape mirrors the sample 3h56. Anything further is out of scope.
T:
12h30
